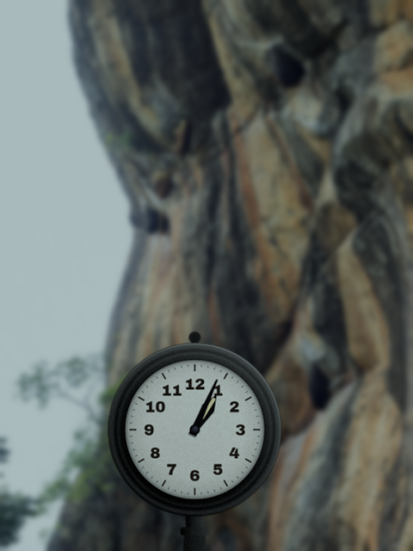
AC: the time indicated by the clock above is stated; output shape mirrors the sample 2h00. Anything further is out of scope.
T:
1h04
